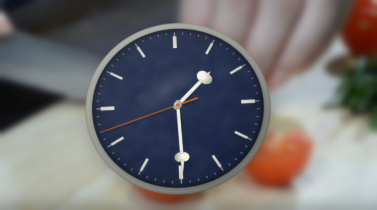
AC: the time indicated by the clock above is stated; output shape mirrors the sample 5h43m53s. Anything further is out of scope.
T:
1h29m42s
